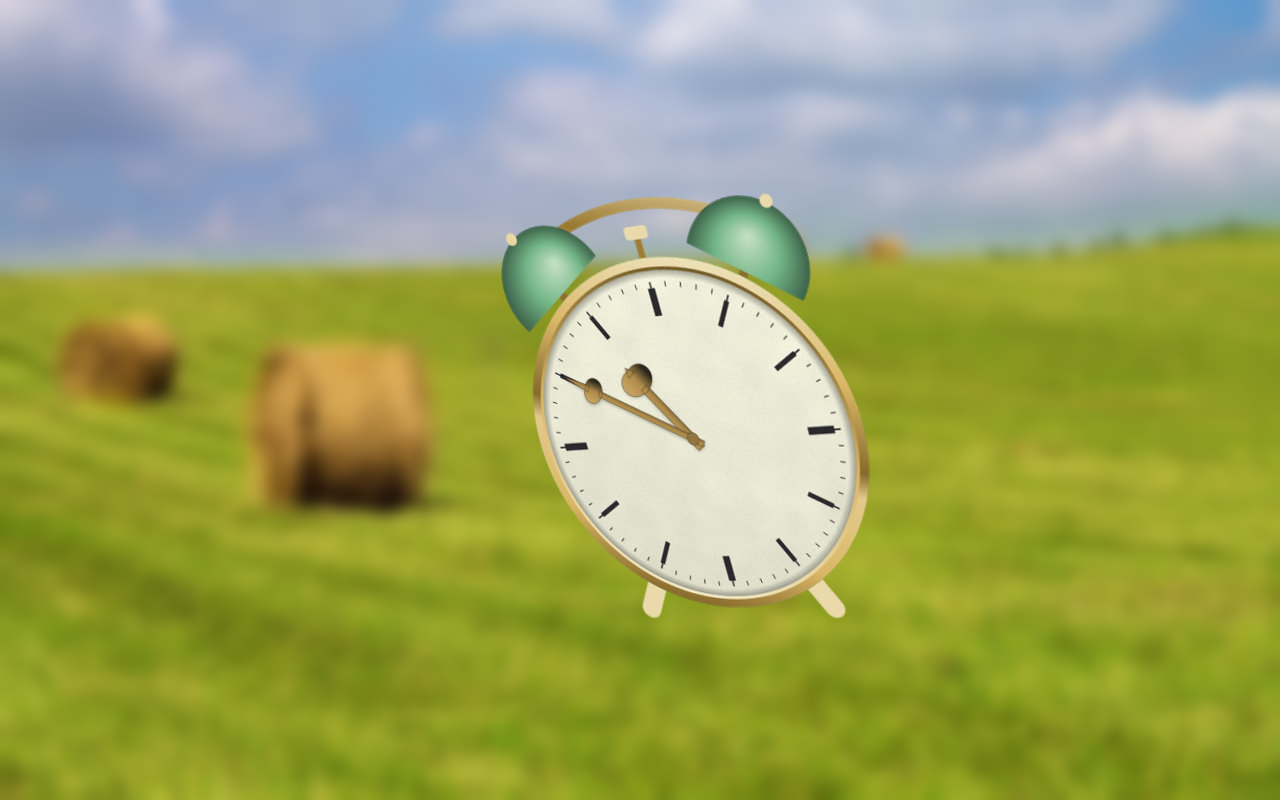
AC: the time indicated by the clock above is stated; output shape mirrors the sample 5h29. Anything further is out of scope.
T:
10h50
